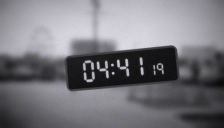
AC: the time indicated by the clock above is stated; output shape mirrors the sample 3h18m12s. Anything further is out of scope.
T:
4h41m19s
